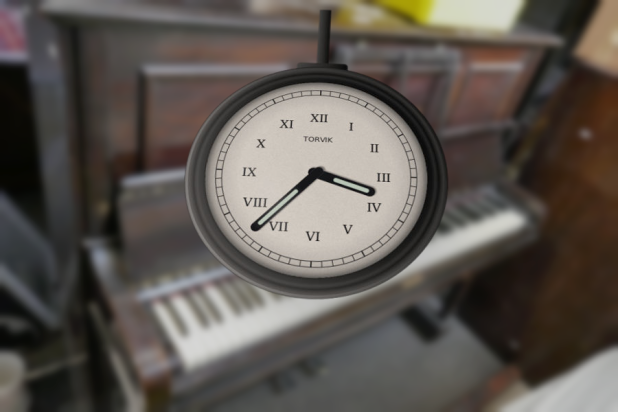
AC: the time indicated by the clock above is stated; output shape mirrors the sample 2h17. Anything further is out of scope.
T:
3h37
